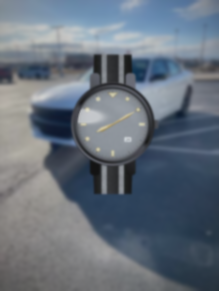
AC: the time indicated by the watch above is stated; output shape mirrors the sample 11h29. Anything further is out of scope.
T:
8h10
